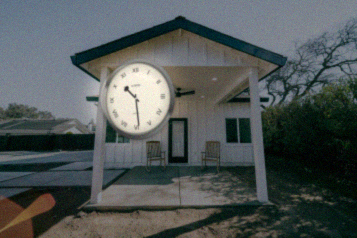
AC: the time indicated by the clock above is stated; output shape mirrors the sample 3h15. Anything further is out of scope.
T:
10h29
